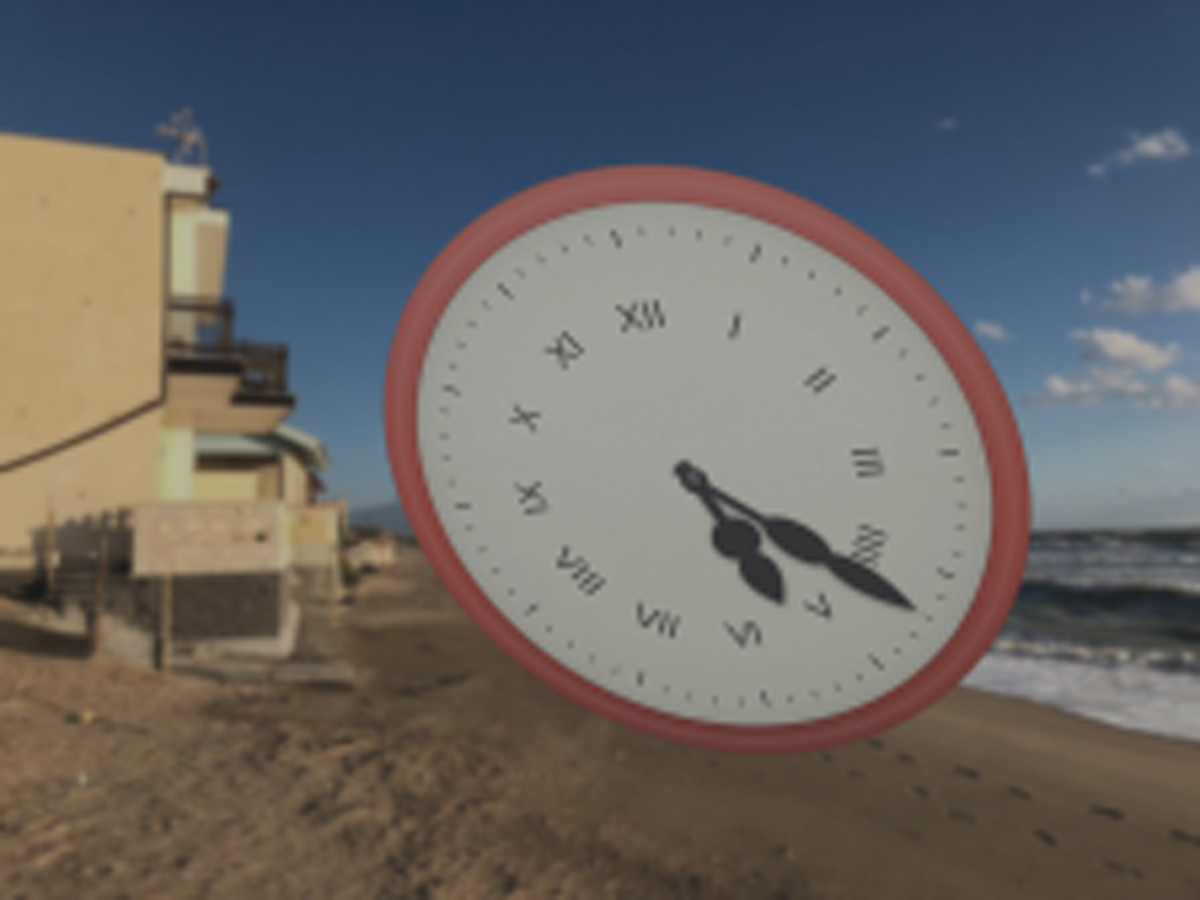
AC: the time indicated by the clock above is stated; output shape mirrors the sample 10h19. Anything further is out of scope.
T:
5h22
